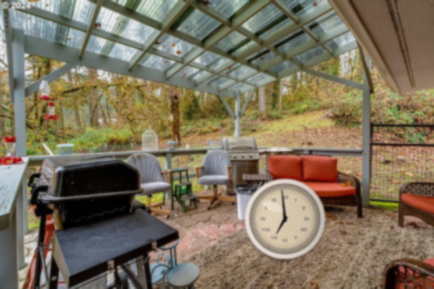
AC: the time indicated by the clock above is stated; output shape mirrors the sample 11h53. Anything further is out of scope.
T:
6h59
